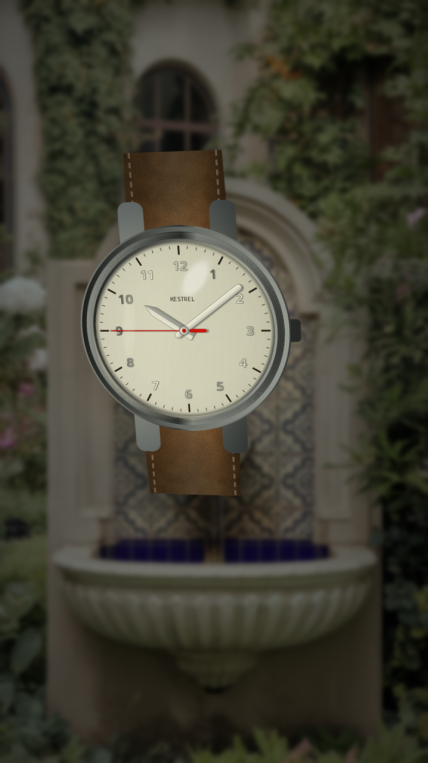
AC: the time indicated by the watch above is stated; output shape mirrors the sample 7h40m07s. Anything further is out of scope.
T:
10h08m45s
